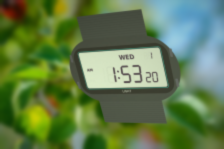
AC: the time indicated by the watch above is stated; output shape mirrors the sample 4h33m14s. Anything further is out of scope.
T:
1h53m20s
